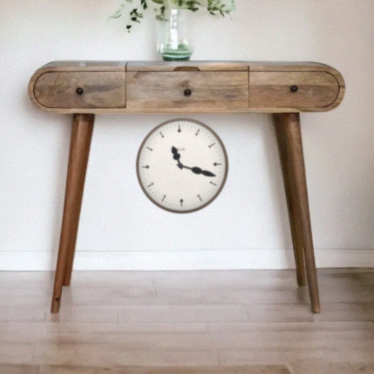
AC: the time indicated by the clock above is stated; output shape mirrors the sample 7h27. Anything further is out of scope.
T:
11h18
